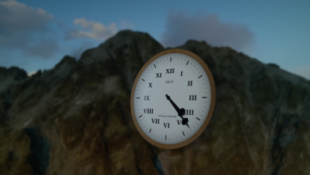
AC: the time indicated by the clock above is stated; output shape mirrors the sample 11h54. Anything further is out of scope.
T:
4h23
